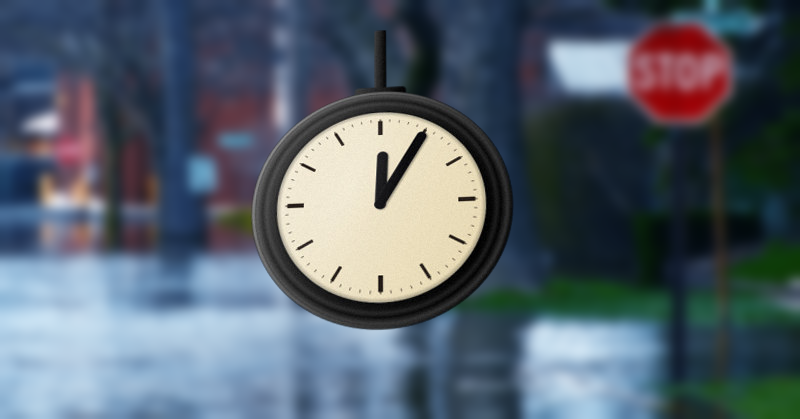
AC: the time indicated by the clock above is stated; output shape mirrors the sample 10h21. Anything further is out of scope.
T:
12h05
